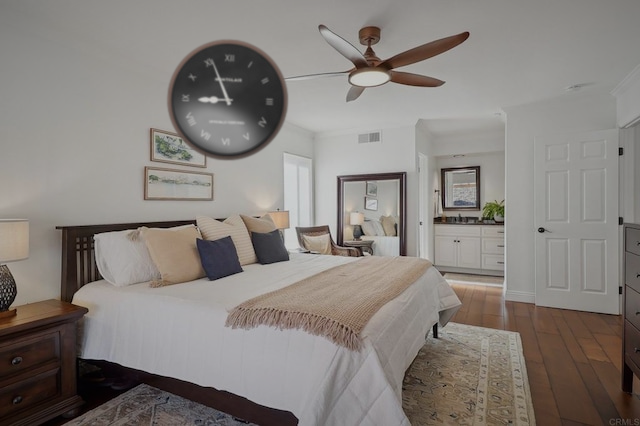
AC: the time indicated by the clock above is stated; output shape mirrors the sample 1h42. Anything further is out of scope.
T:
8h56
